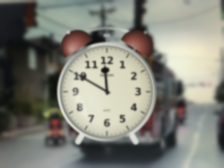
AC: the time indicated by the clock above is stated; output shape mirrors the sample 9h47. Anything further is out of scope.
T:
11h50
